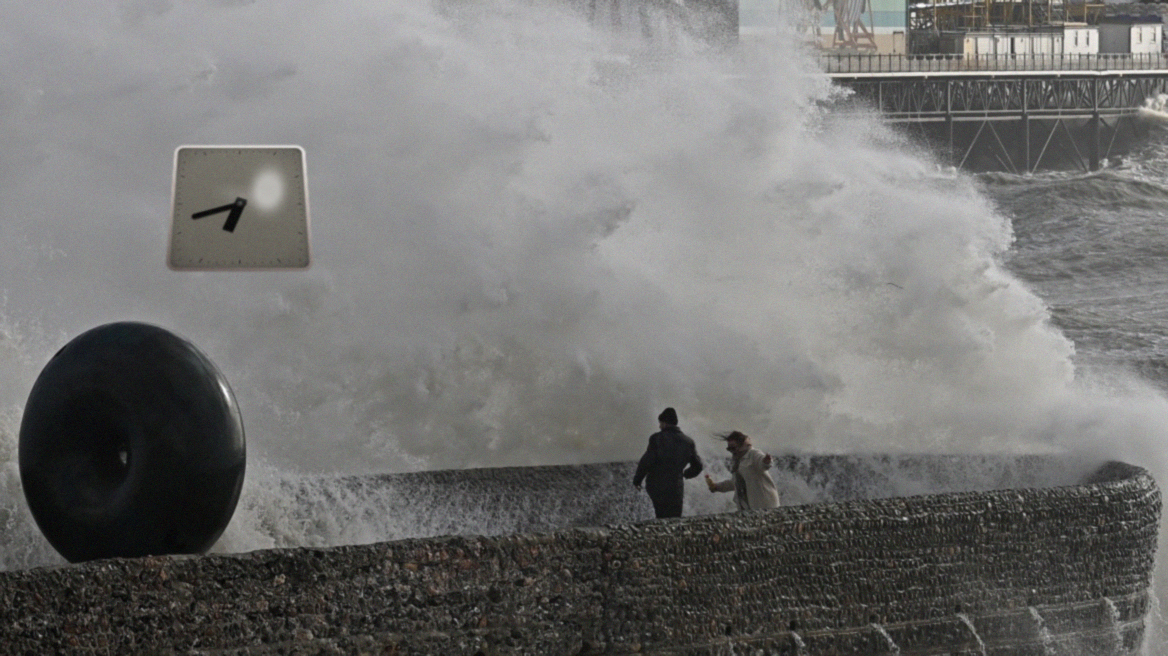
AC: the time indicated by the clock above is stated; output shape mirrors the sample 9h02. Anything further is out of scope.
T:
6h42
